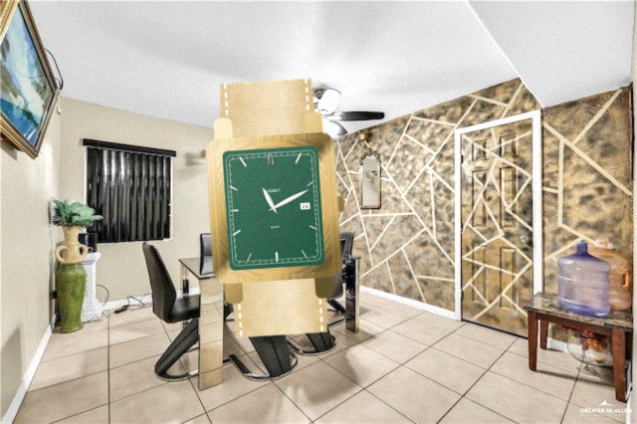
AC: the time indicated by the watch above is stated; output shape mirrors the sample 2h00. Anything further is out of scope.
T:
11h11
